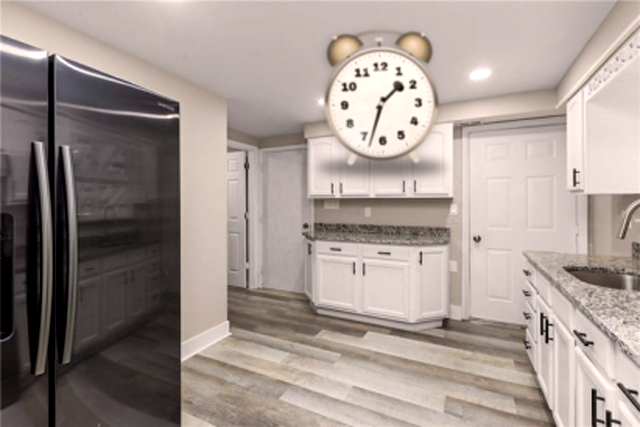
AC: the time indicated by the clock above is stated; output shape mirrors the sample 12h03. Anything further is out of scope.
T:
1h33
